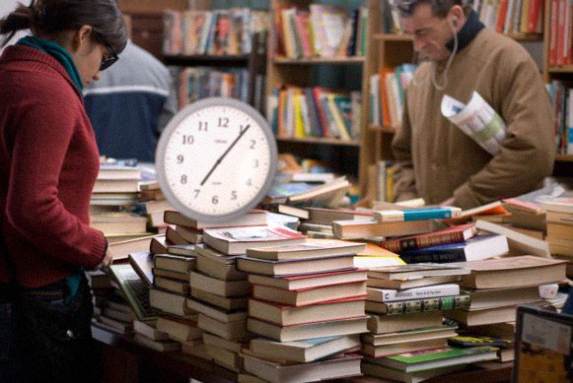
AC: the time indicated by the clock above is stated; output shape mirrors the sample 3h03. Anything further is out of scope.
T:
7h06
